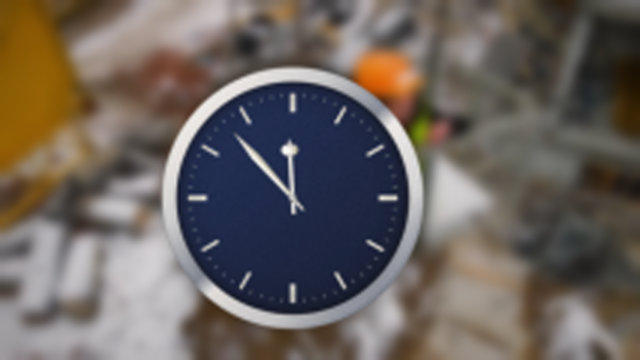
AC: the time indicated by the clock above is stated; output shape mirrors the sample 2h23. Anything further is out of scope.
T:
11h53
